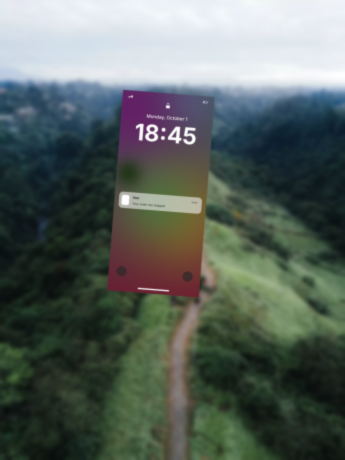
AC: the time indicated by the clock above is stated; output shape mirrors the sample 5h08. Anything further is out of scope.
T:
18h45
